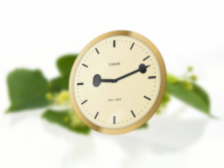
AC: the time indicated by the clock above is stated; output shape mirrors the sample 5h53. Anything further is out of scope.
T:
9h12
